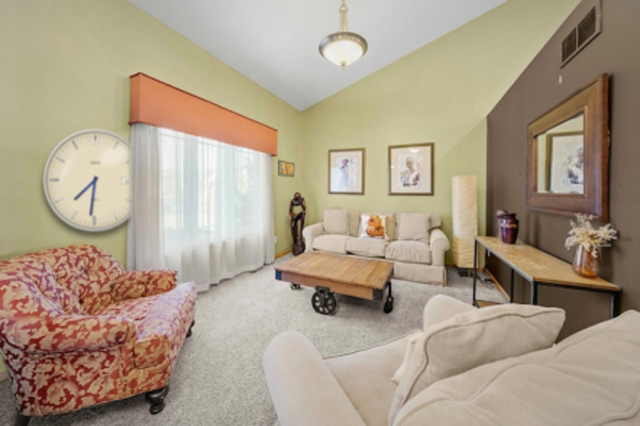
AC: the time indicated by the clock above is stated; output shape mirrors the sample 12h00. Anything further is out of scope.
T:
7h31
